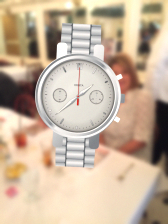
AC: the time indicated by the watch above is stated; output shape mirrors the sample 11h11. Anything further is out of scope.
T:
1h38
